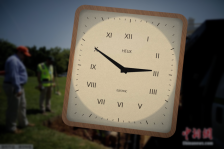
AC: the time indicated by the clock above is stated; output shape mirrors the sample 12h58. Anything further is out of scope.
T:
2h50
